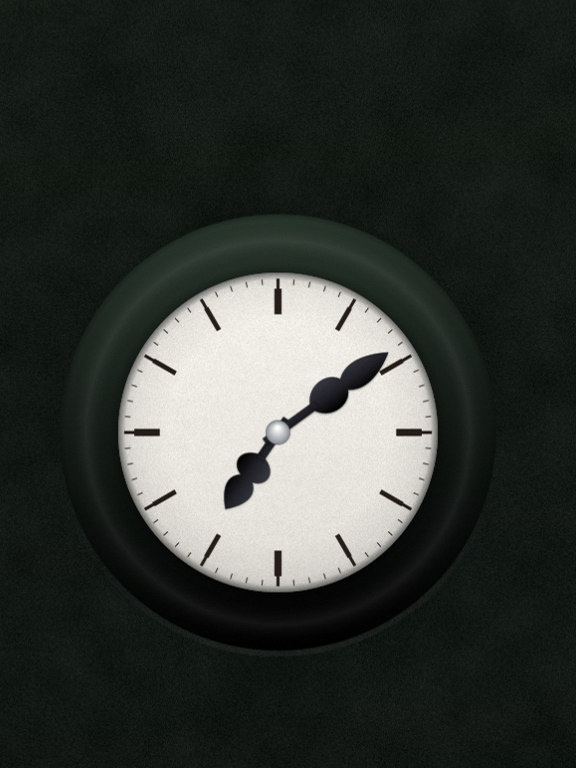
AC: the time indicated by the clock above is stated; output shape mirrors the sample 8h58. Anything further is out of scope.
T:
7h09
